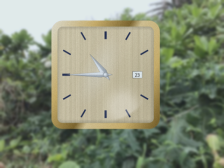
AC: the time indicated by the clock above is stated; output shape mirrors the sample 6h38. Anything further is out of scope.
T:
10h45
